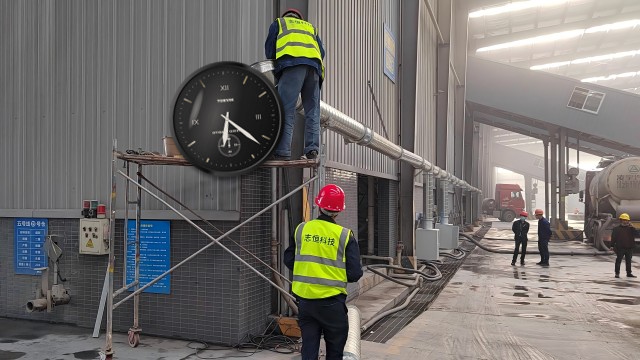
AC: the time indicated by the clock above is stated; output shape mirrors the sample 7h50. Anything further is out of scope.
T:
6h22
